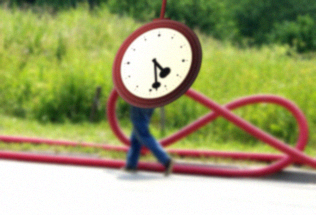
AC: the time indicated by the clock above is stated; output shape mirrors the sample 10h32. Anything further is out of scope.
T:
4h28
